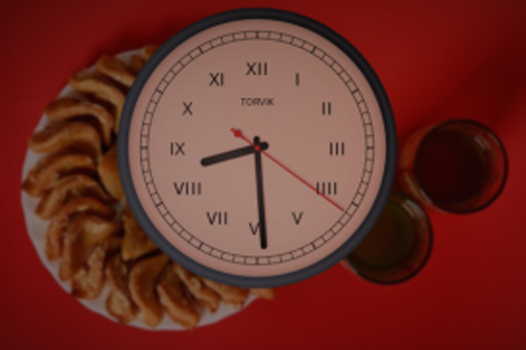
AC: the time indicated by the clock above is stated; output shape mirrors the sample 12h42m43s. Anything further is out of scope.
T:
8h29m21s
